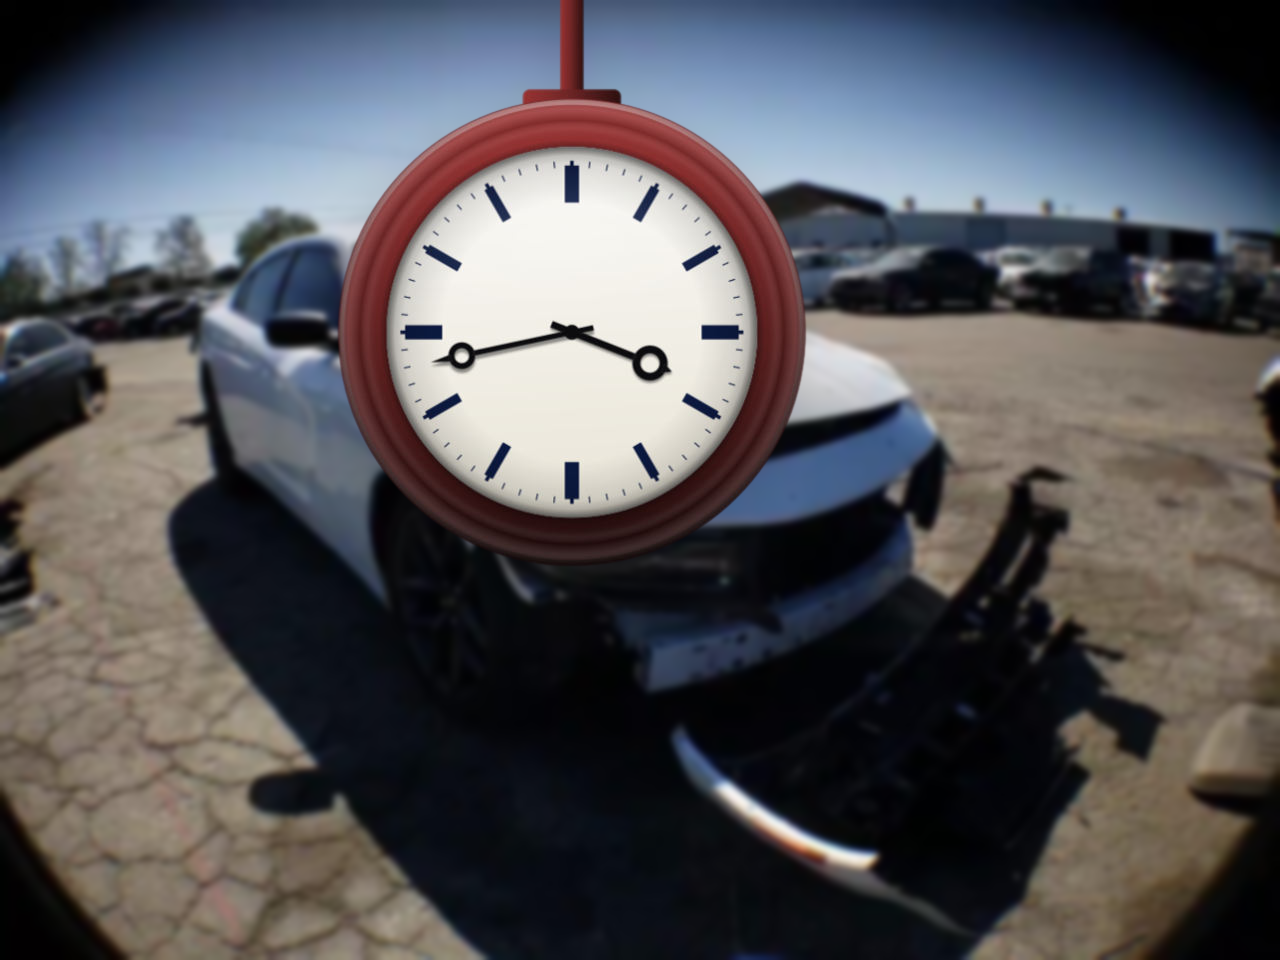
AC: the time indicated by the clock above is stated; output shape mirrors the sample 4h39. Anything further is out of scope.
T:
3h43
